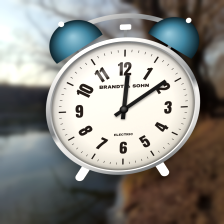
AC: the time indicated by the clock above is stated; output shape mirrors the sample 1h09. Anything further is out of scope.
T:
12h09
